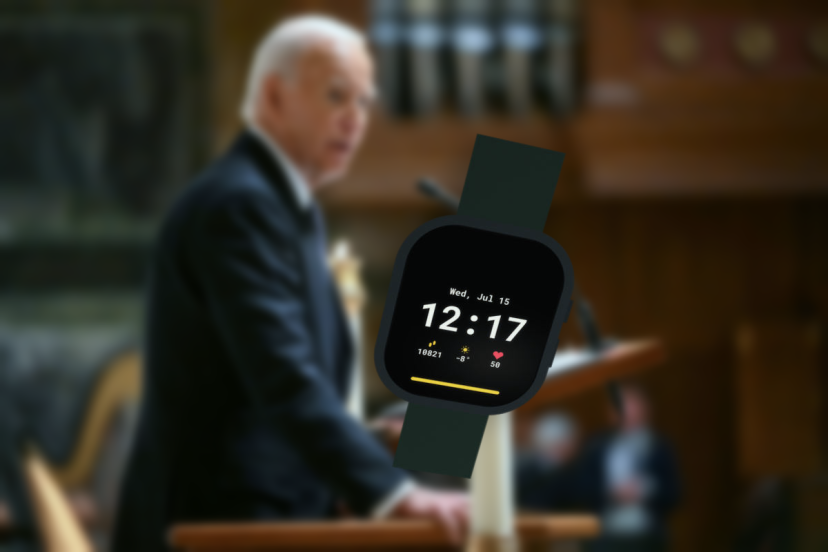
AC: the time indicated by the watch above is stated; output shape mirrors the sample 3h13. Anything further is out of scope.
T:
12h17
